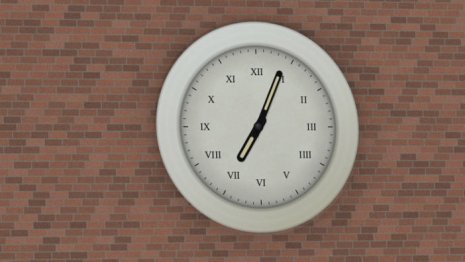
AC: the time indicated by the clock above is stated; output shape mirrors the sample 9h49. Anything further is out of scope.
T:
7h04
